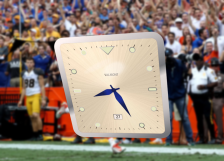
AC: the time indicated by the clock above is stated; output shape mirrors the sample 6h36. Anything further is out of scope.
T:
8h26
